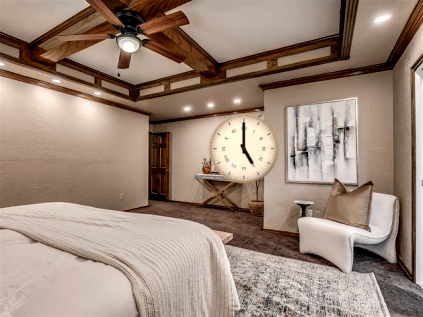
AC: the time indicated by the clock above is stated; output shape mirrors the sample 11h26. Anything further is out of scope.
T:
5h00
